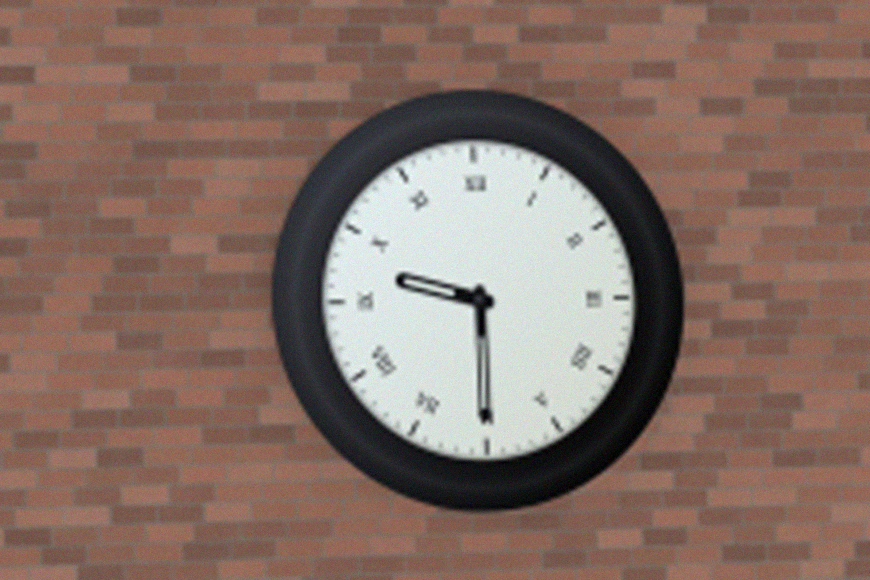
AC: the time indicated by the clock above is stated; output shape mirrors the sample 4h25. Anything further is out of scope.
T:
9h30
